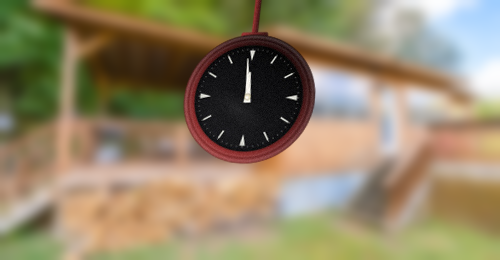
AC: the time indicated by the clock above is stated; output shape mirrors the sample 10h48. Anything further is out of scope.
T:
11h59
